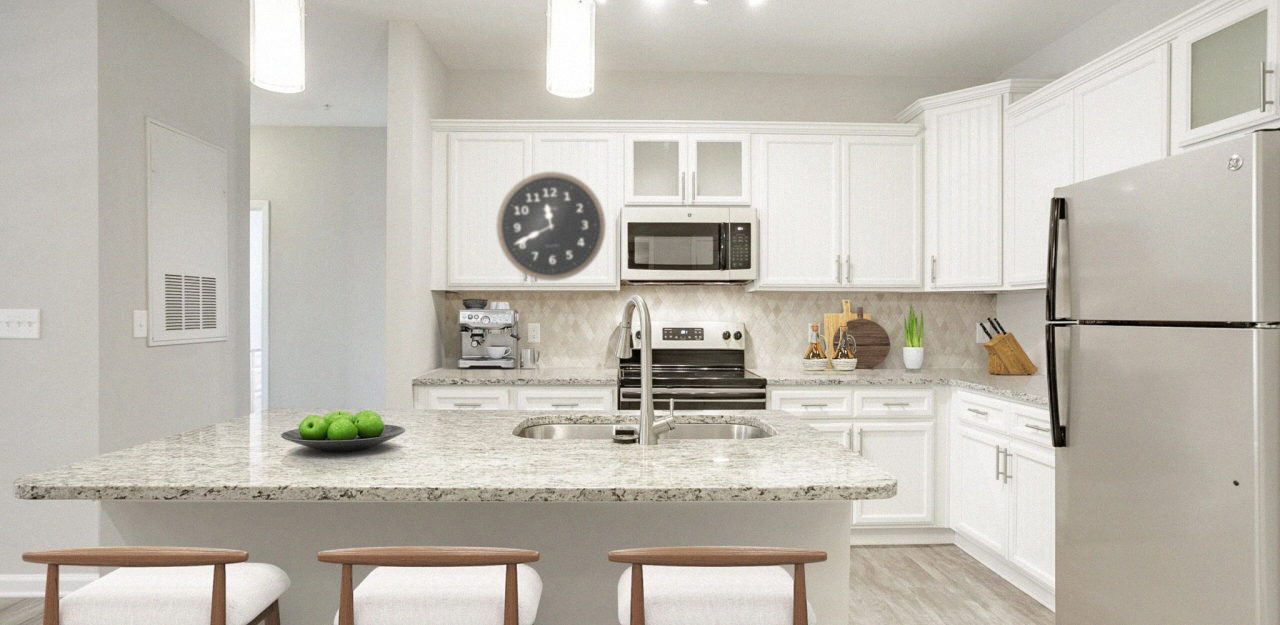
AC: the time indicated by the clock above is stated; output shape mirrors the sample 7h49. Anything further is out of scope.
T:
11h41
